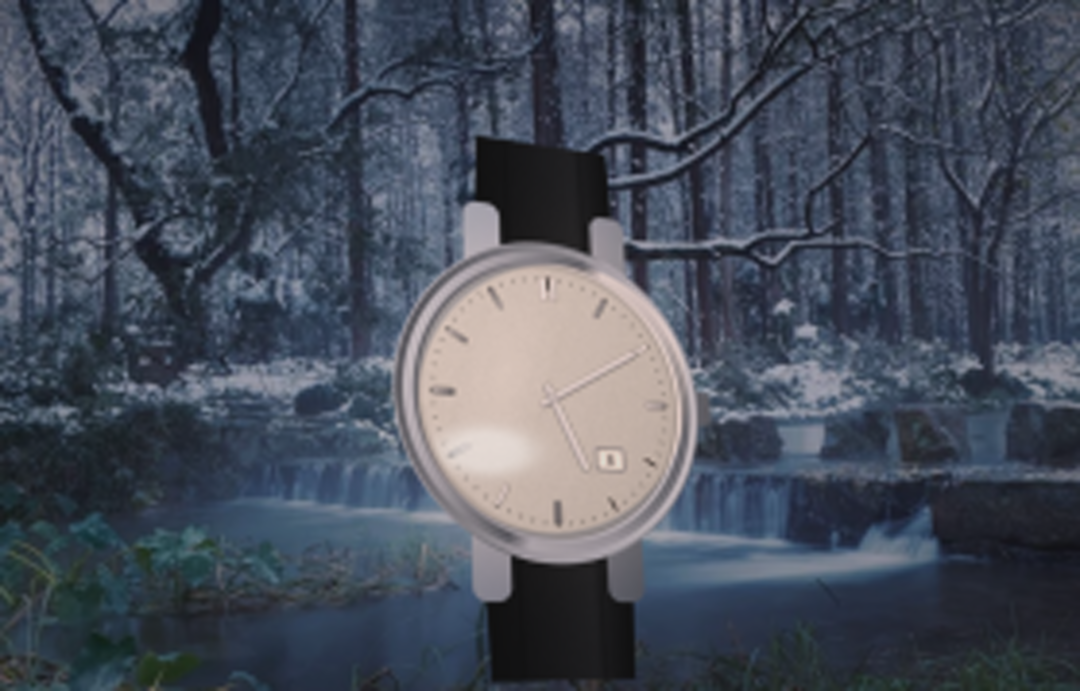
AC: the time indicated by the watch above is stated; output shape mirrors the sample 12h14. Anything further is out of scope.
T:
5h10
